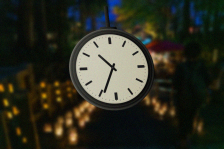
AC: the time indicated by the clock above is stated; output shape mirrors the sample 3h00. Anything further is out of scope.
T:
10h34
